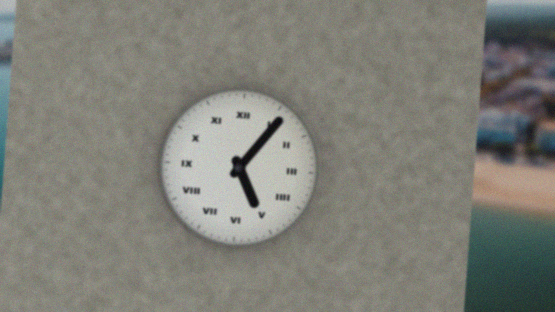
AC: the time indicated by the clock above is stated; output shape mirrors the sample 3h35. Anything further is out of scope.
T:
5h06
